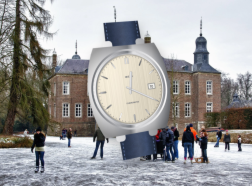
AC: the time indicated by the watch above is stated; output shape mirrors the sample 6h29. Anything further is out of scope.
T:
12h20
